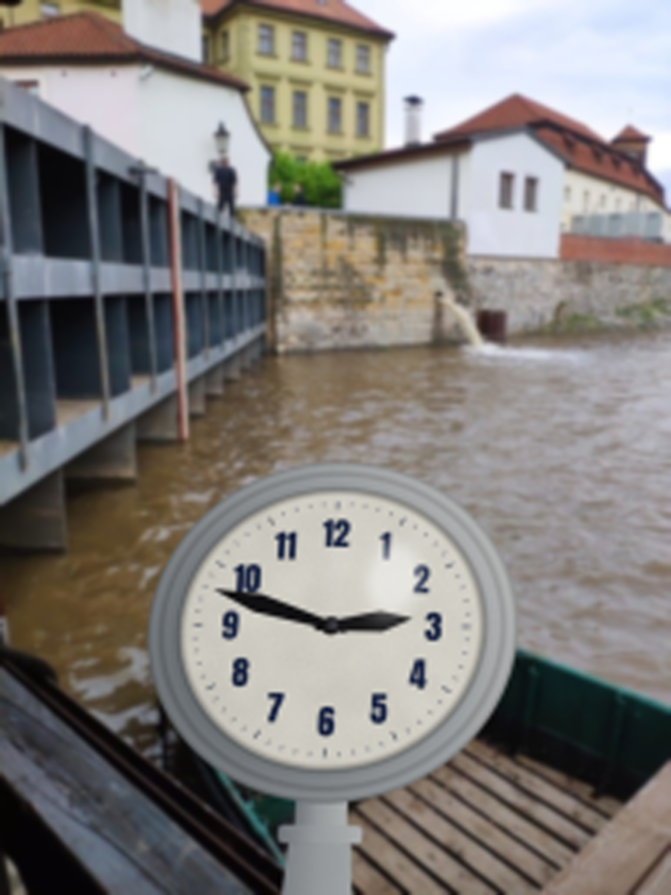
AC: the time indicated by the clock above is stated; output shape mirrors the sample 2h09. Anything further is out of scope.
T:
2h48
